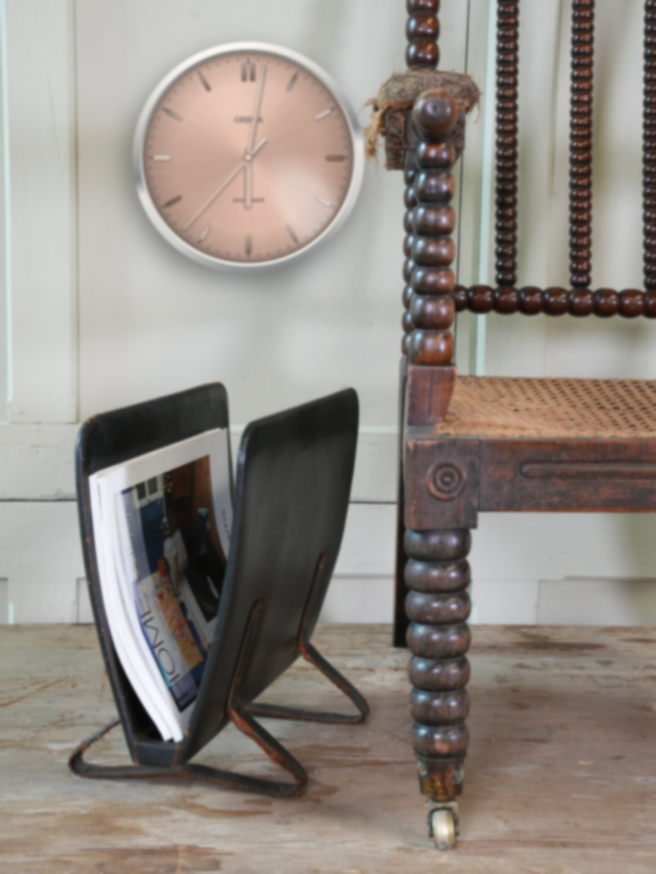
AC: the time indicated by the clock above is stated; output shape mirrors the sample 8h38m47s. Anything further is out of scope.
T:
6h01m37s
